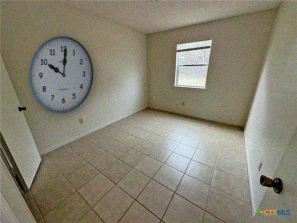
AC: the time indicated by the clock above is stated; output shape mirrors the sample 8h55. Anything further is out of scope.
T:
10h01
